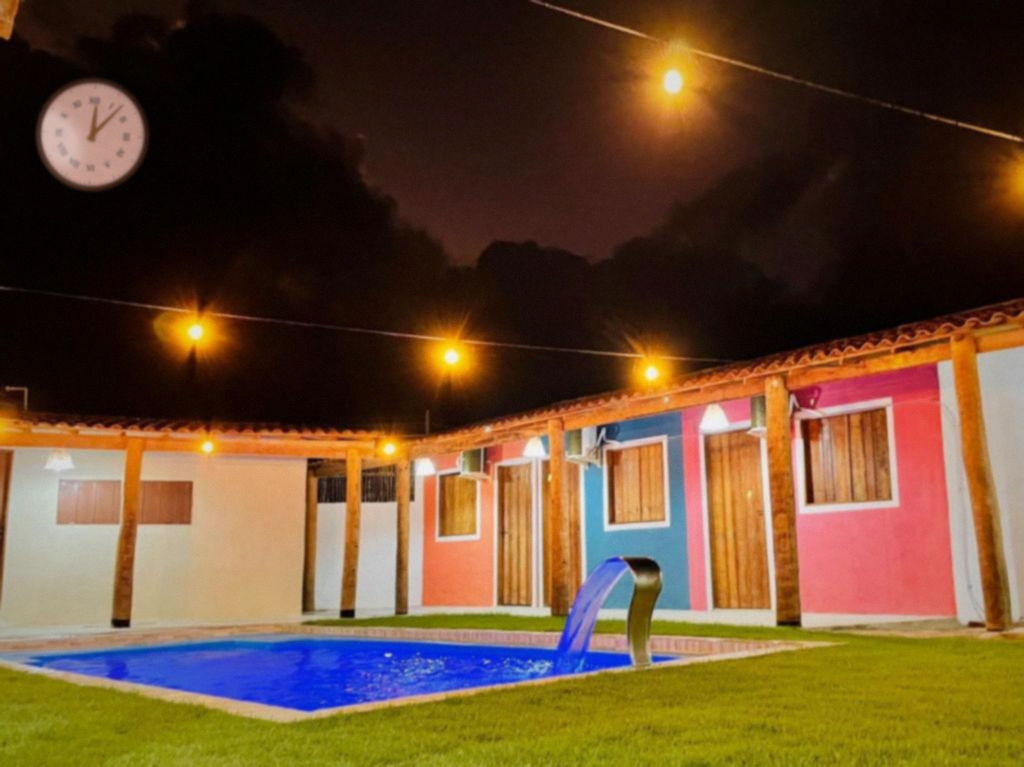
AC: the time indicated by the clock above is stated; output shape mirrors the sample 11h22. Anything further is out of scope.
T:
12h07
